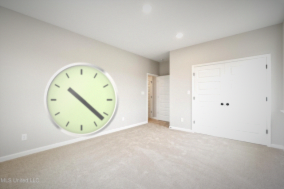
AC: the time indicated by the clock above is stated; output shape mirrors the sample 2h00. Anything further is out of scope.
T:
10h22
